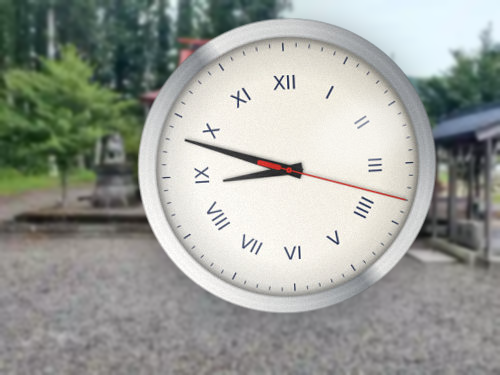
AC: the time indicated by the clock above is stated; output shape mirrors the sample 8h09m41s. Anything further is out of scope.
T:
8h48m18s
